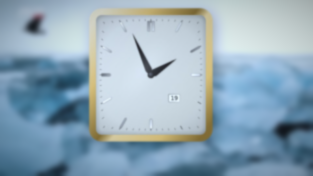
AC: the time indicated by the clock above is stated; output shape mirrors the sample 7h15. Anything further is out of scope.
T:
1h56
